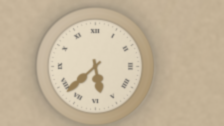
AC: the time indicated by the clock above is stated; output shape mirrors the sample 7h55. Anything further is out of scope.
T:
5h38
